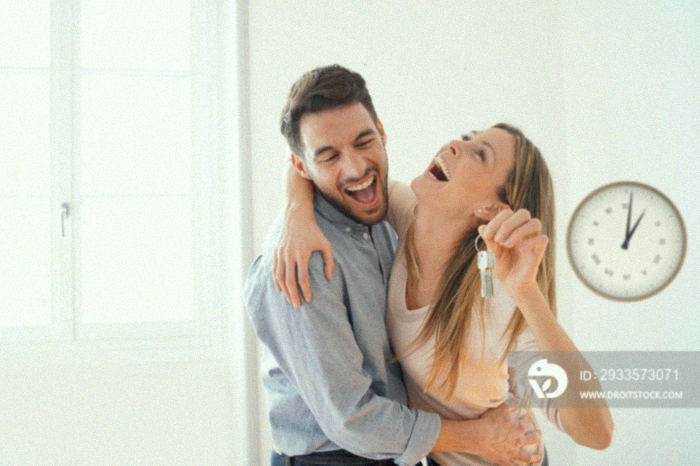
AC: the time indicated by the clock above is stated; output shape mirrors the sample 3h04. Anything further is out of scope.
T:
1h01
